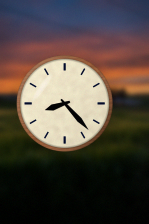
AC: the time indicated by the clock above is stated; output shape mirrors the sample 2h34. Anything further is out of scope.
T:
8h23
